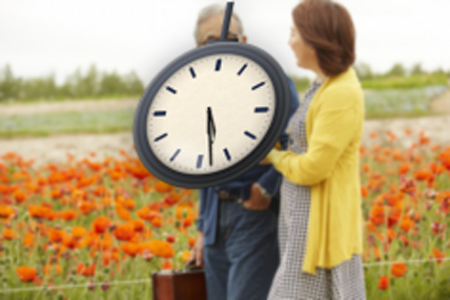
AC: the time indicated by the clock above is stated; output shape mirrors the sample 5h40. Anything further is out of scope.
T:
5h28
